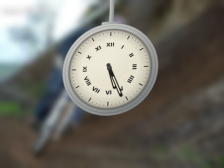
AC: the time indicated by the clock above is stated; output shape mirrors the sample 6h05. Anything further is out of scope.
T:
5h26
